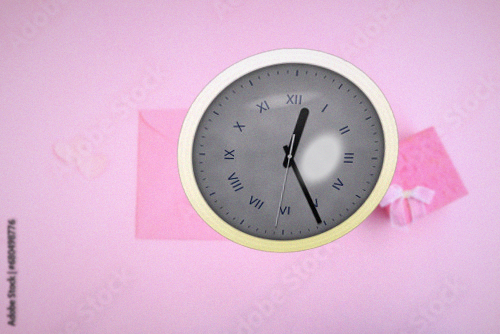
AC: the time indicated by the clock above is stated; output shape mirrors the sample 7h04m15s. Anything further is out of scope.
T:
12h25m31s
